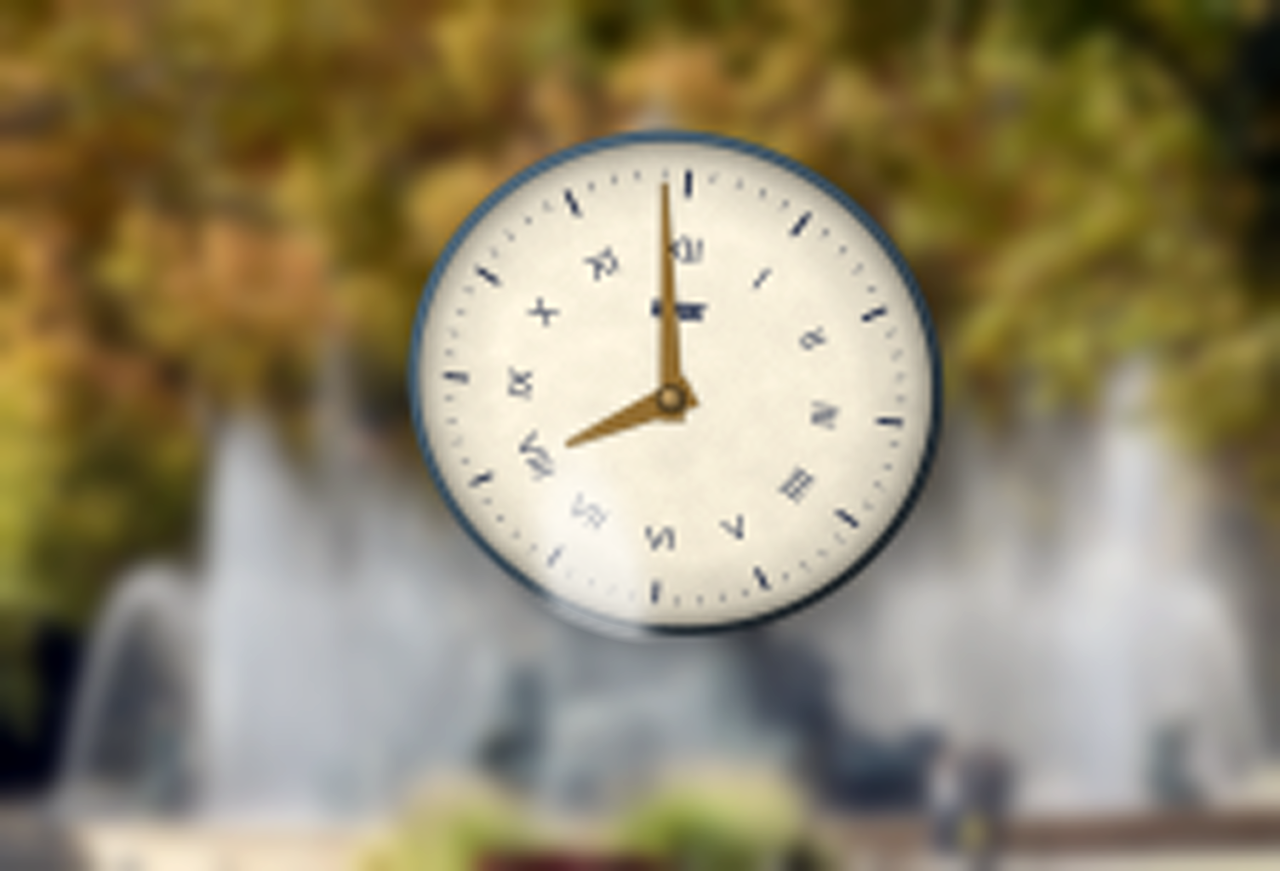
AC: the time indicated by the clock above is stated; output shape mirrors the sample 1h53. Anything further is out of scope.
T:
7h59
